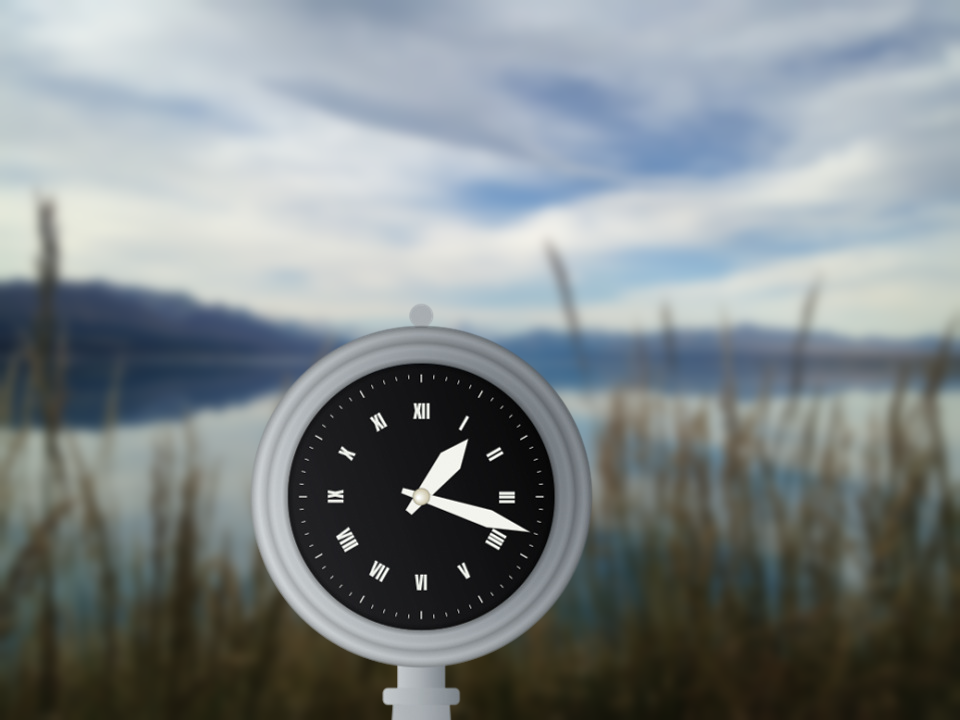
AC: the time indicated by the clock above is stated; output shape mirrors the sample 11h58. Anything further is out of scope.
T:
1h18
